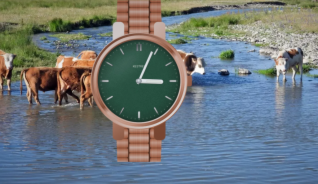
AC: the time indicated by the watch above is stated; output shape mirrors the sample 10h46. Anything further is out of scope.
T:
3h04
